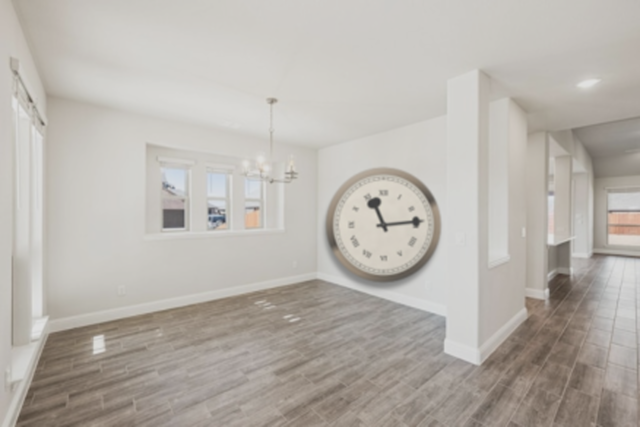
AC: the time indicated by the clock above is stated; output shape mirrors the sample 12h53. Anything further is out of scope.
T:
11h14
